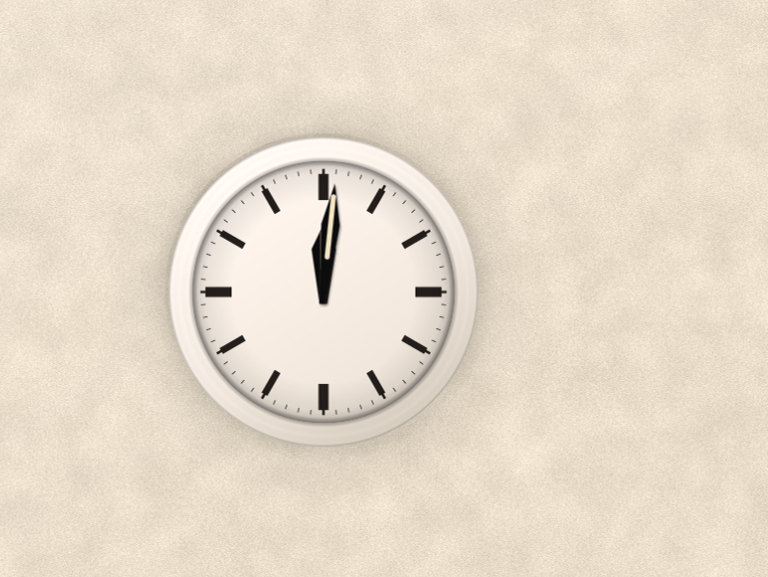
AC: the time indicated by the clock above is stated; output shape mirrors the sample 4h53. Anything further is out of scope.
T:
12h01
